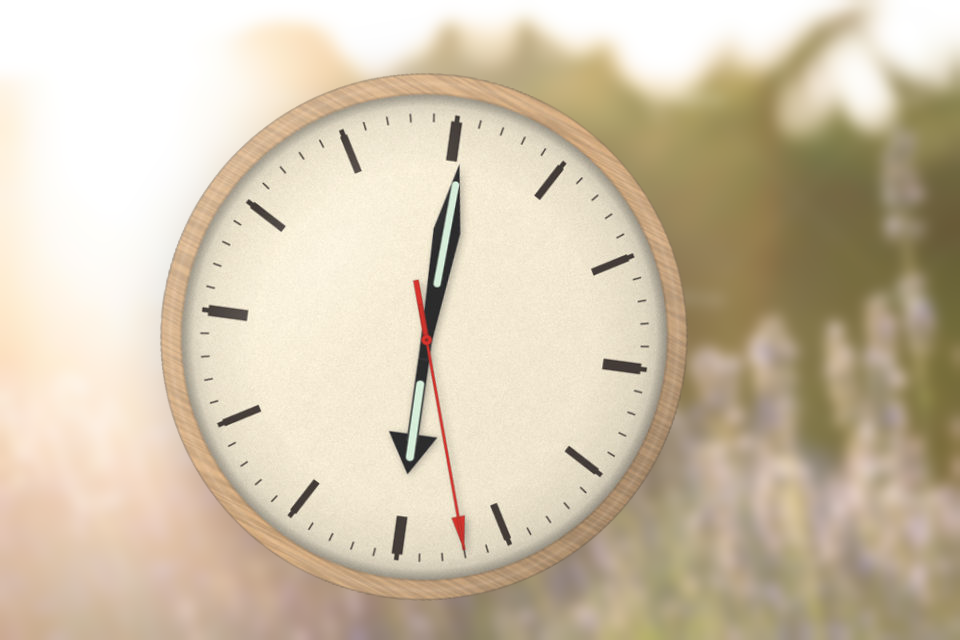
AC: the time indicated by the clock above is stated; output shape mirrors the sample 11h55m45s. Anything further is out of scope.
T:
6h00m27s
